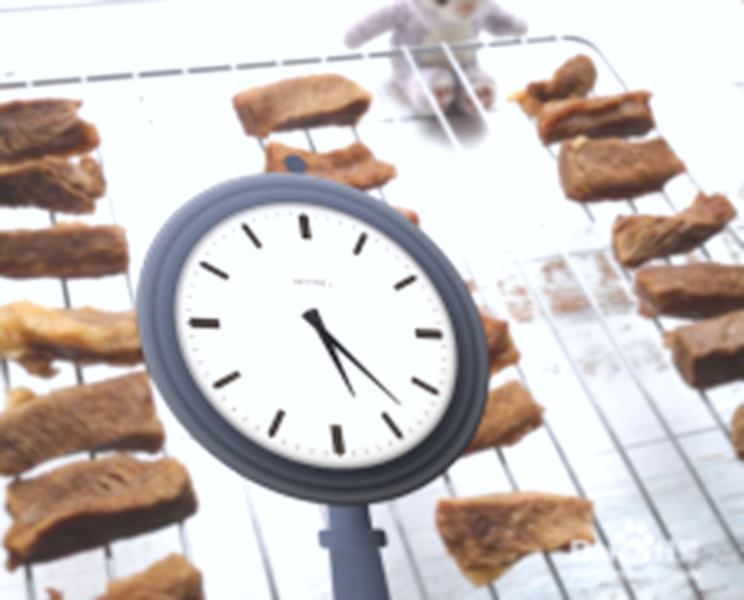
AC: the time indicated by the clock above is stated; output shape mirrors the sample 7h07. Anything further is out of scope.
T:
5h23
